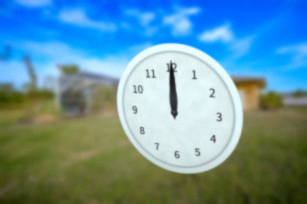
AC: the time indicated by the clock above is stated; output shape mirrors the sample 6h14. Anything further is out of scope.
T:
12h00
